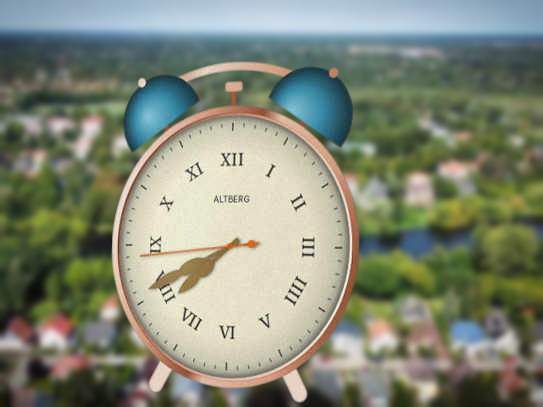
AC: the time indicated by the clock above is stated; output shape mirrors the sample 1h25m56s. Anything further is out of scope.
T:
7h40m44s
